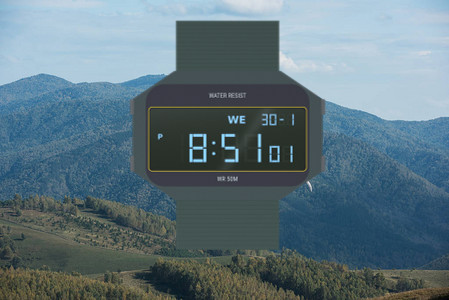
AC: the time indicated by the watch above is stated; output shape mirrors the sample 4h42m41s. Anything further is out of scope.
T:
8h51m01s
